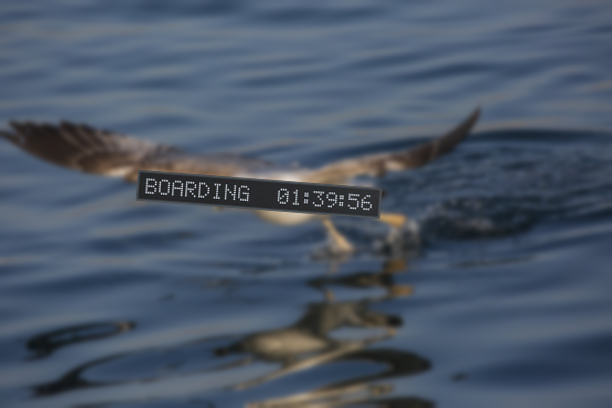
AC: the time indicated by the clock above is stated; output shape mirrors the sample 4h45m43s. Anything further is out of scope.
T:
1h39m56s
